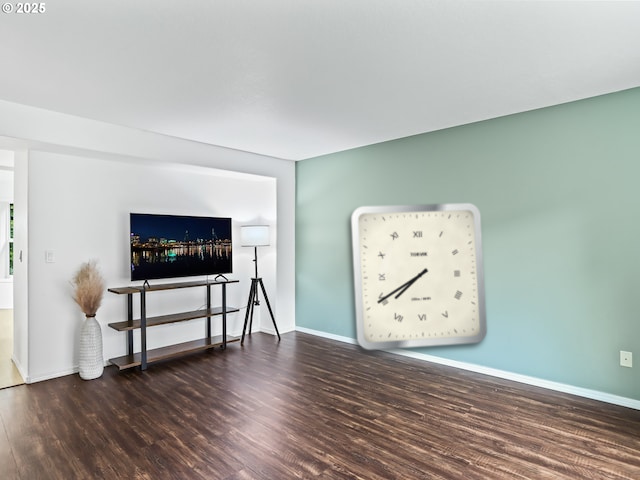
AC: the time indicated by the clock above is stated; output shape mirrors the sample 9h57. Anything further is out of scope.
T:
7h40
